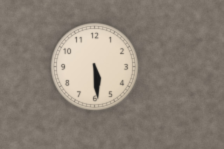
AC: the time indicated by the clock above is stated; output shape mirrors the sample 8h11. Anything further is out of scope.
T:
5h29
